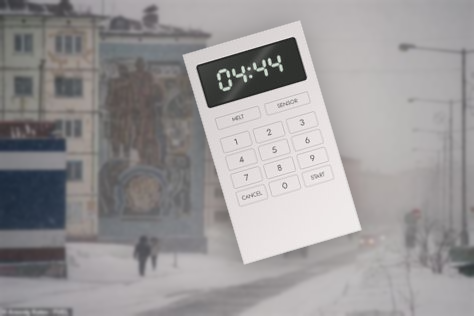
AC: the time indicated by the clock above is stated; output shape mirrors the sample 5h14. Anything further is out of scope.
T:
4h44
